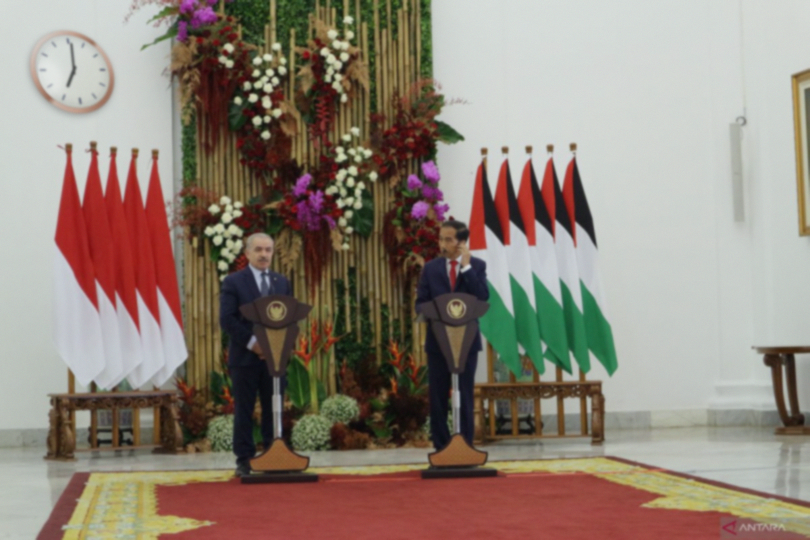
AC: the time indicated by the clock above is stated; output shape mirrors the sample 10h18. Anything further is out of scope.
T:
7h01
